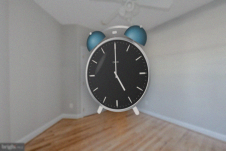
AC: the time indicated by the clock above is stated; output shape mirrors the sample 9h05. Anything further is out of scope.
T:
5h00
